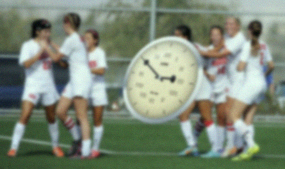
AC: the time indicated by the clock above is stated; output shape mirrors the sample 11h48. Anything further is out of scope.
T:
2h50
